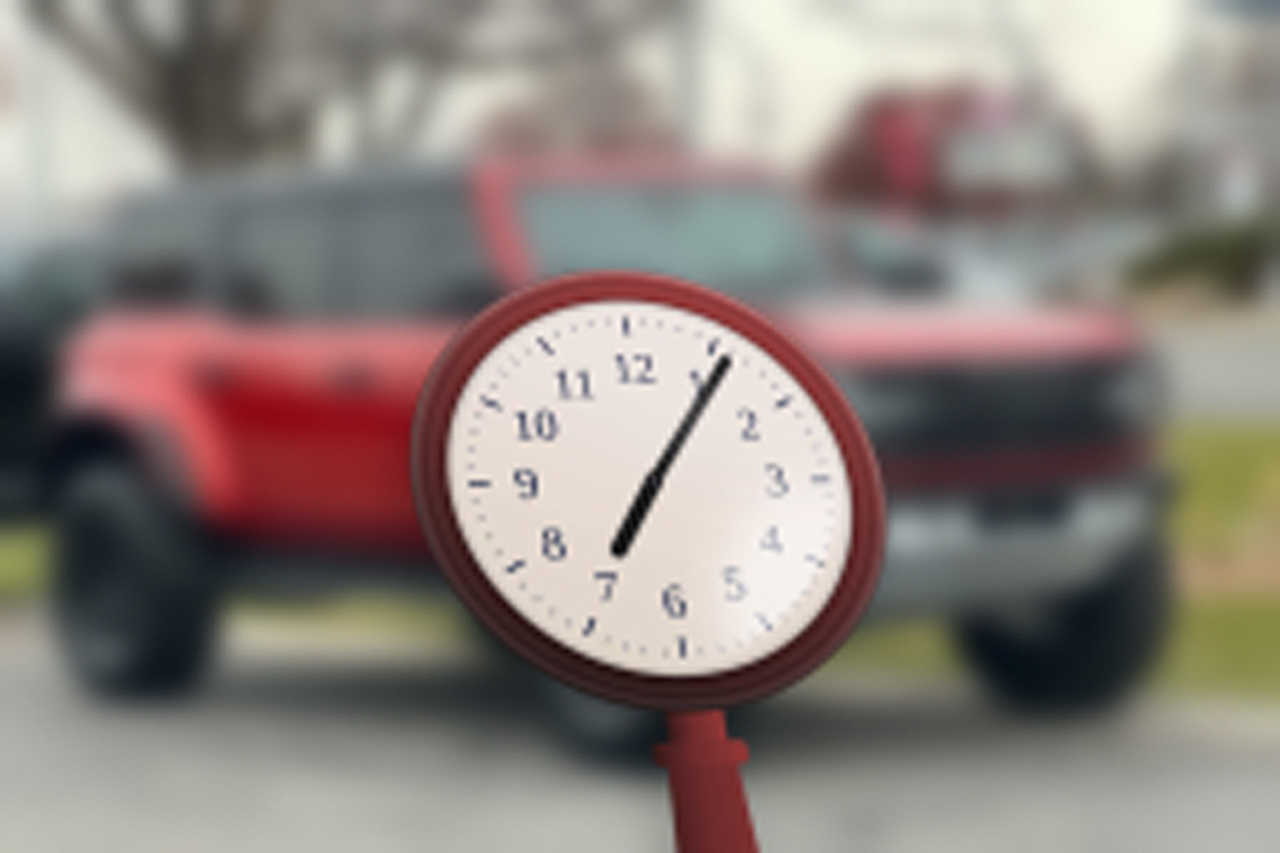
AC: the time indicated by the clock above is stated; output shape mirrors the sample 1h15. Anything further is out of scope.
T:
7h06
